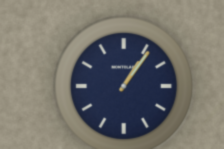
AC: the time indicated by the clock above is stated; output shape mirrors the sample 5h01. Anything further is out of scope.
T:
1h06
